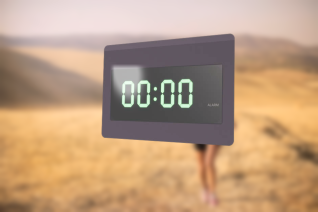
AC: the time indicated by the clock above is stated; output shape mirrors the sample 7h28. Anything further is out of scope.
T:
0h00
